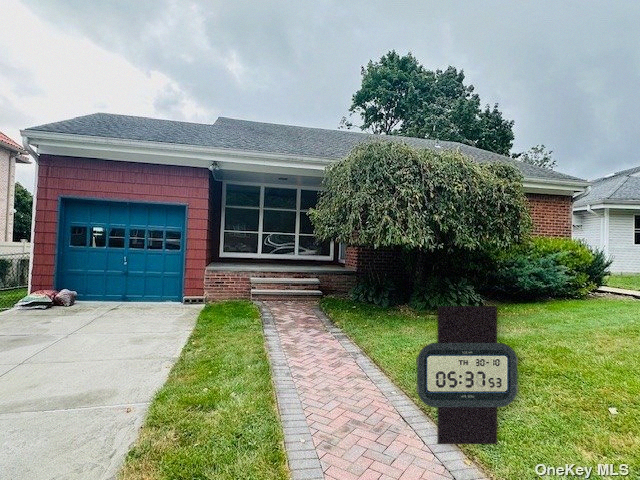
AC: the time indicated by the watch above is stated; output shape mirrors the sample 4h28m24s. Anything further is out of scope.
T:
5h37m53s
